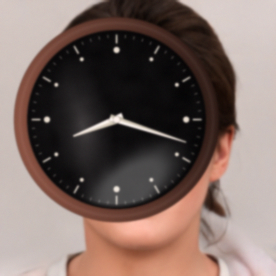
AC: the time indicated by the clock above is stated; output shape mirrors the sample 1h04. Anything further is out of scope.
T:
8h18
